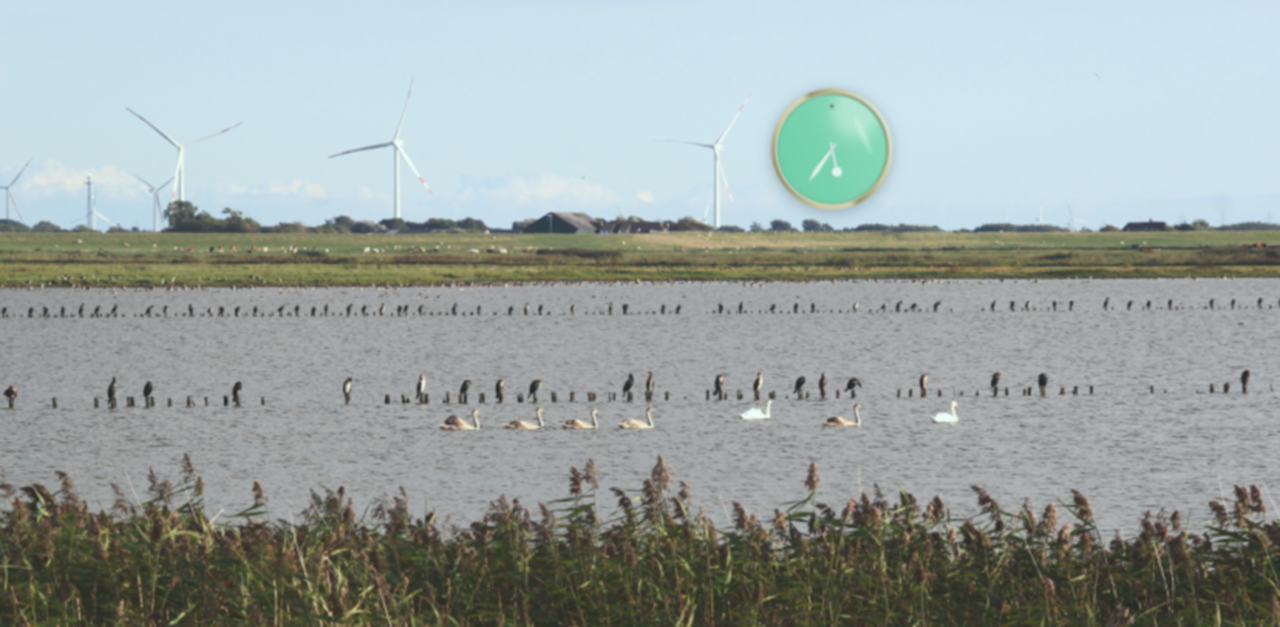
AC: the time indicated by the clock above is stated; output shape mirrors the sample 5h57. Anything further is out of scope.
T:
5h36
